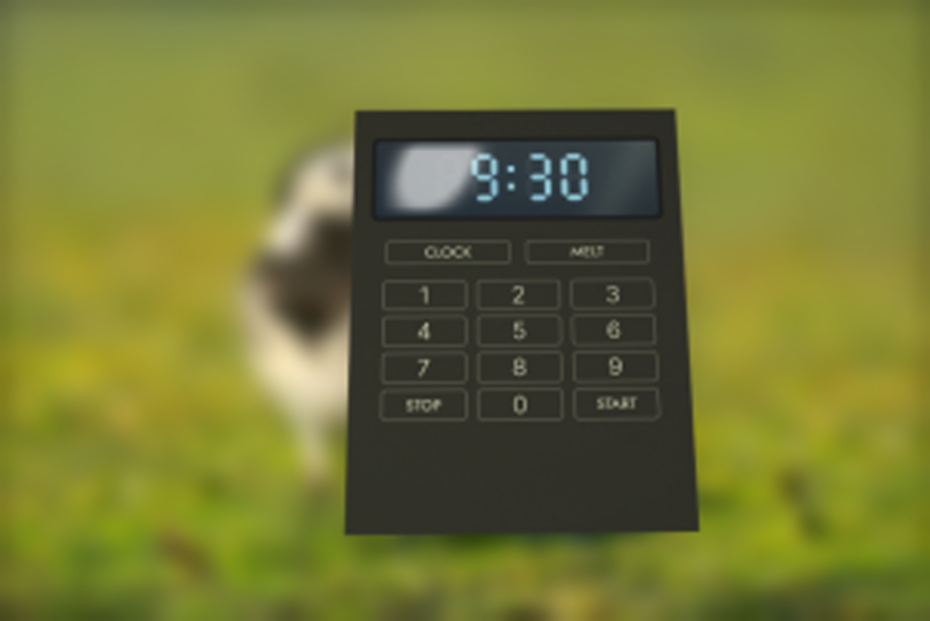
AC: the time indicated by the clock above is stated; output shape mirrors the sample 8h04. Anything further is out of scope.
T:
9h30
